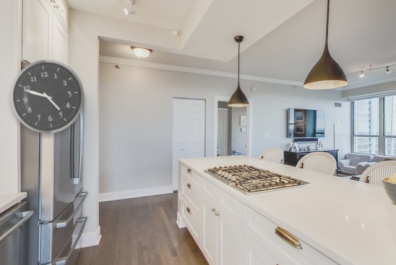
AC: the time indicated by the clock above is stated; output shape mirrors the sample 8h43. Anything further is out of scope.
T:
4h49
